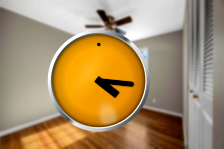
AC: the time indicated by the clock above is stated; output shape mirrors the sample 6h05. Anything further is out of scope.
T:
4h16
